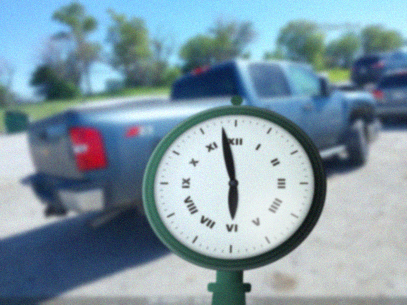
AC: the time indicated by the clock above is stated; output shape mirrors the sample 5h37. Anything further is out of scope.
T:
5h58
